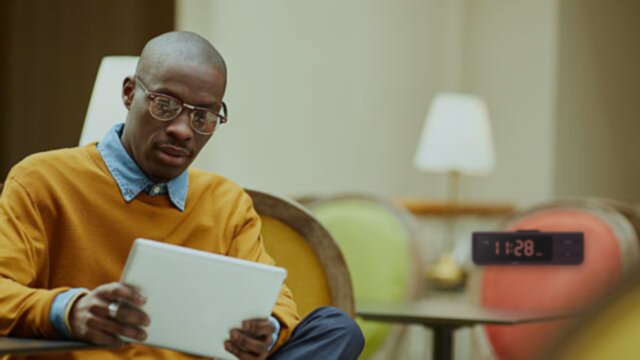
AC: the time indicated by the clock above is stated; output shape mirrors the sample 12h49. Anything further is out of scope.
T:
11h28
